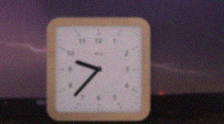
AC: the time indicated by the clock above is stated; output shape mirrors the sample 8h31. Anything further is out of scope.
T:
9h37
